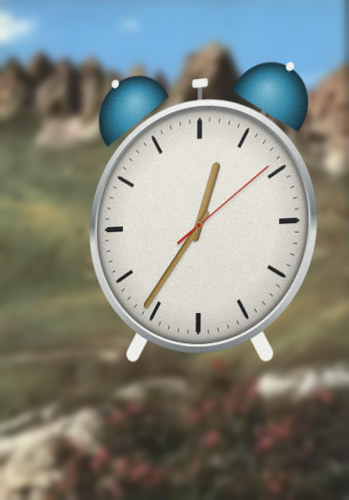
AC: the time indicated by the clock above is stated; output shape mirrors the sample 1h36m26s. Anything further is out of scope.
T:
12h36m09s
